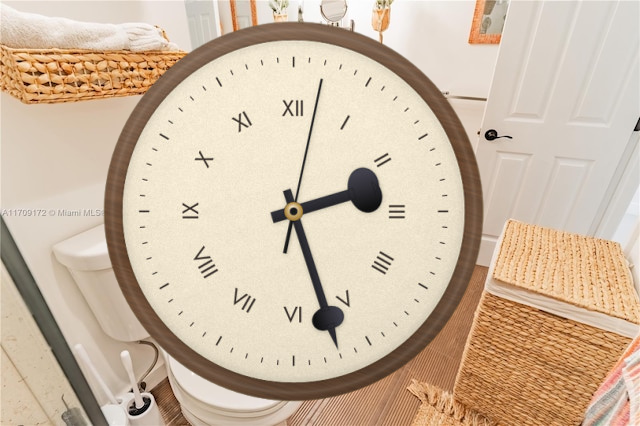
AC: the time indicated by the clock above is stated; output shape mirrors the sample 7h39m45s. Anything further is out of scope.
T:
2h27m02s
